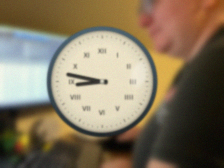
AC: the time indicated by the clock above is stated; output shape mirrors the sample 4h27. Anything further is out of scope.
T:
8h47
